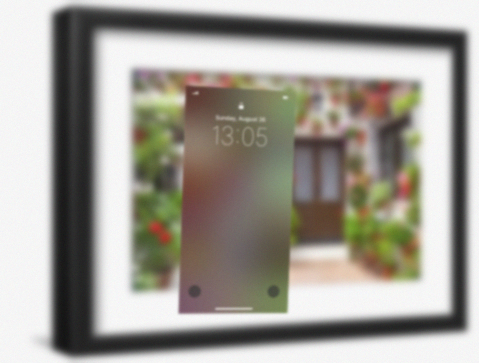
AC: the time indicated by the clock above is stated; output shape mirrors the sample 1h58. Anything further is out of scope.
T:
13h05
